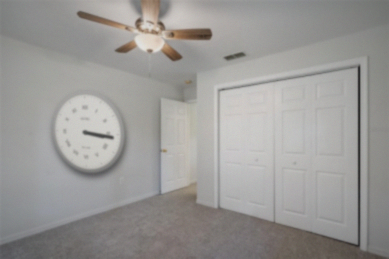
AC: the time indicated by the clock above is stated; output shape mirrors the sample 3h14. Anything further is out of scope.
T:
3h16
